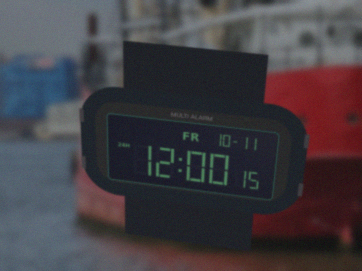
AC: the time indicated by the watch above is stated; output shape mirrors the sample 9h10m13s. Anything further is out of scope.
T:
12h00m15s
